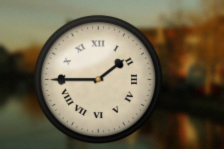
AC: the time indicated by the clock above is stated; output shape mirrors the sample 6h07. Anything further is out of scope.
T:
1h45
